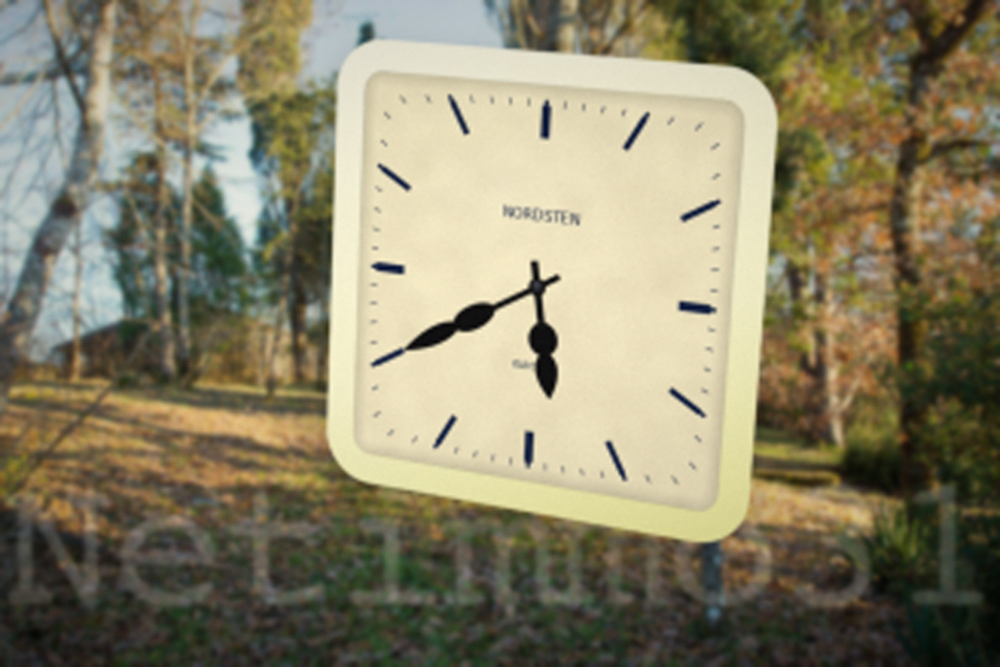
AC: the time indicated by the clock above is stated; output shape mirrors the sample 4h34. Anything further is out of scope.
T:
5h40
